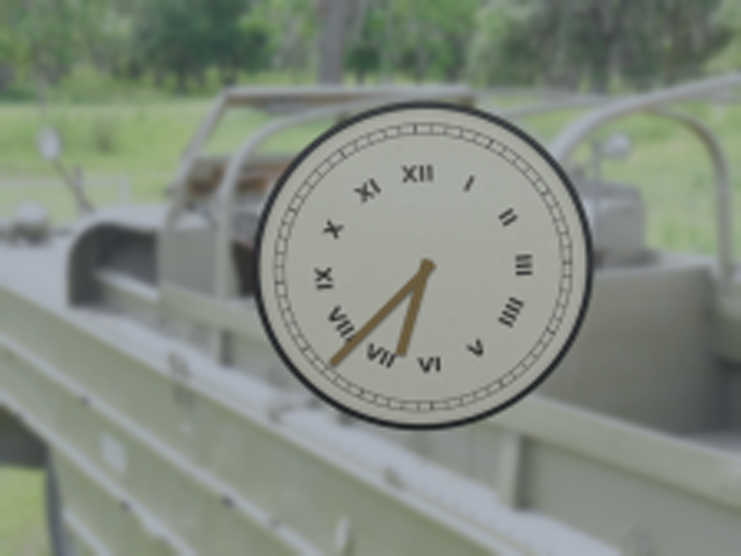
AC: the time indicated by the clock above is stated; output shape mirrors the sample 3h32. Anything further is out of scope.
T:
6h38
